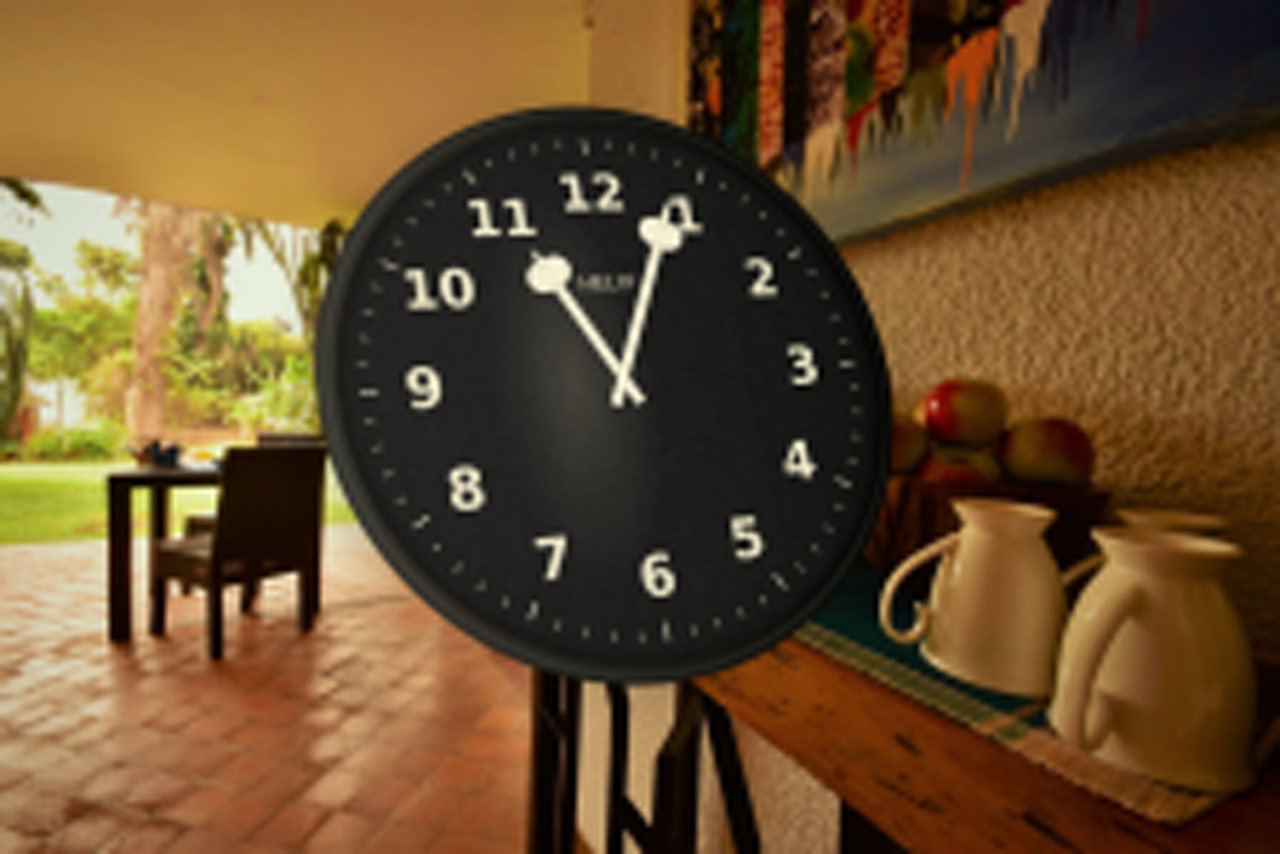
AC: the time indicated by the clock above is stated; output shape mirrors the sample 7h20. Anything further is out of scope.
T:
11h04
